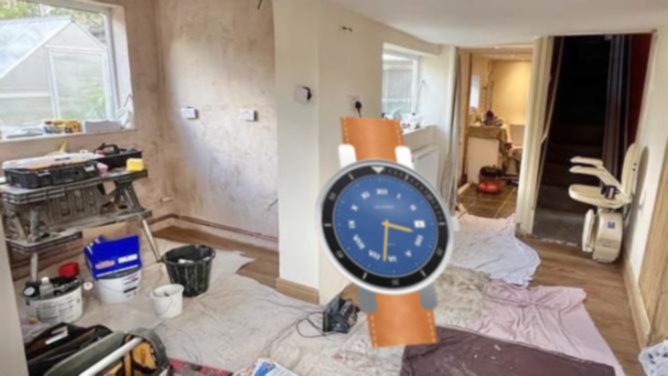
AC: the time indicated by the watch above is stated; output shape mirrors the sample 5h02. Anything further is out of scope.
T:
3h32
